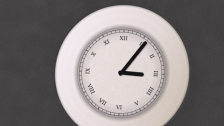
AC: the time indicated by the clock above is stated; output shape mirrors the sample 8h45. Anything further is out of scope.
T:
3h06
